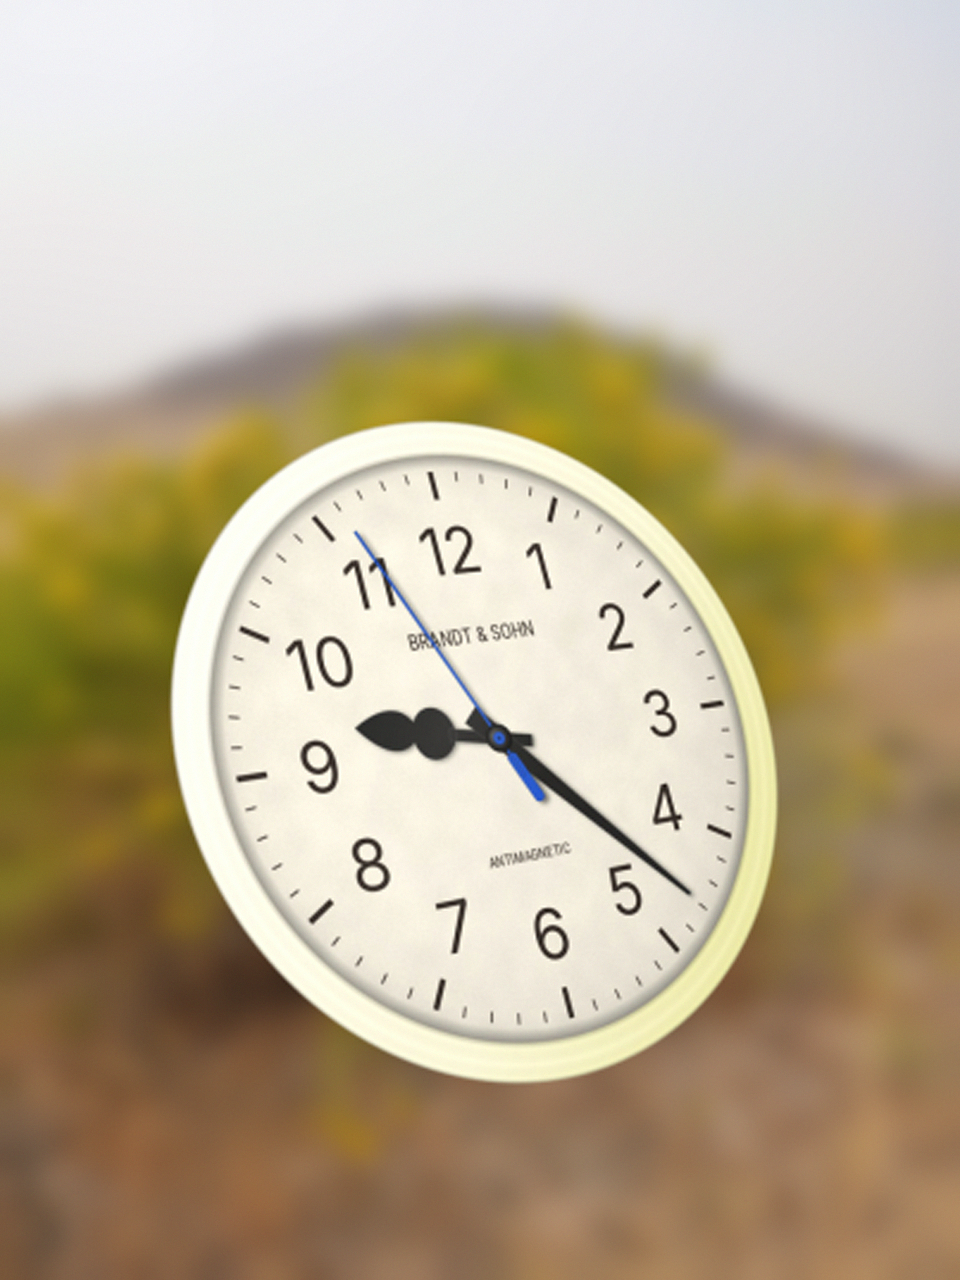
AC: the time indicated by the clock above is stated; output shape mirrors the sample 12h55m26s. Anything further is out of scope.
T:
9h22m56s
